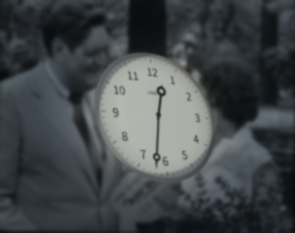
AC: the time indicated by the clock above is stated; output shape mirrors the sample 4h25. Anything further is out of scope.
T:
12h32
